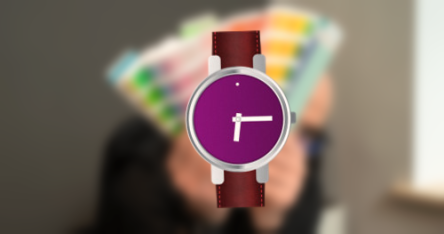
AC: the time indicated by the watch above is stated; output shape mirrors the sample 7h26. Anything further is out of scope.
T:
6h15
